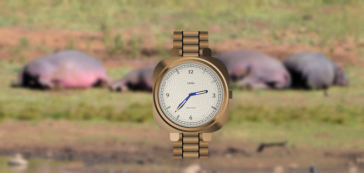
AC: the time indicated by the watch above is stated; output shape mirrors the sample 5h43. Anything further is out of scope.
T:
2h37
